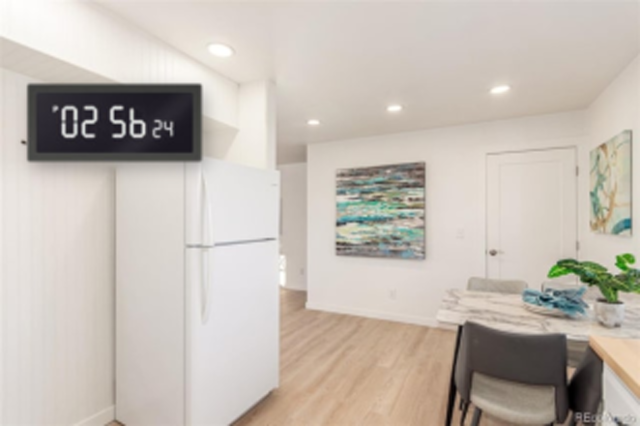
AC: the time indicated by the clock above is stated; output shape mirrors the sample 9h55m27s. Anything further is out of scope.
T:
2h56m24s
